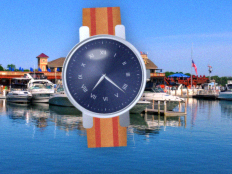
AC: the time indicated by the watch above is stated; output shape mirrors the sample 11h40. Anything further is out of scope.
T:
7h22
